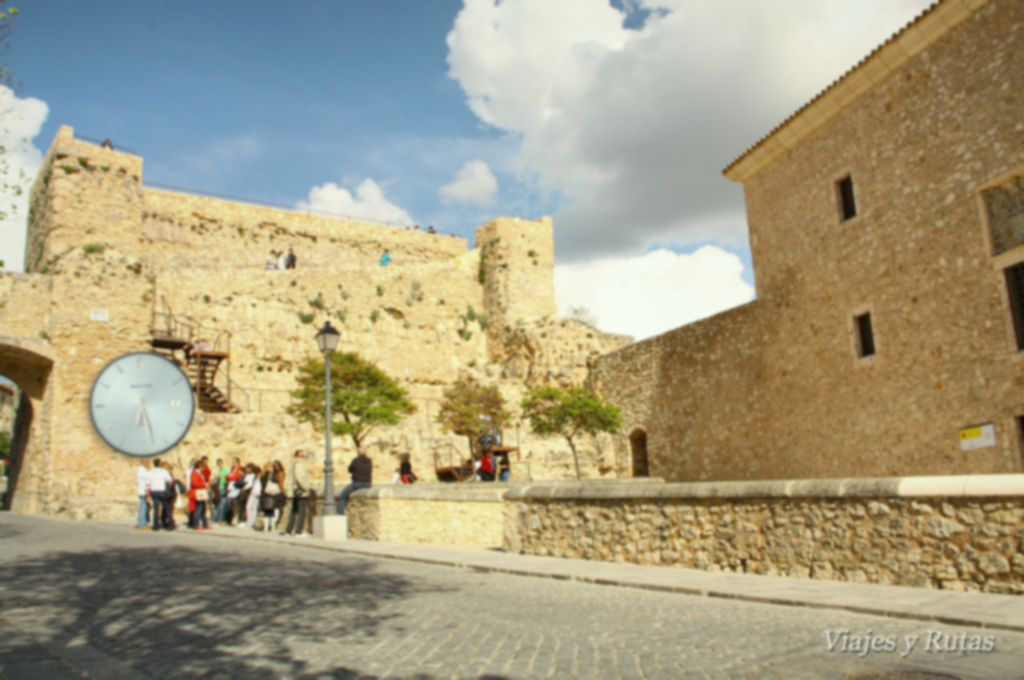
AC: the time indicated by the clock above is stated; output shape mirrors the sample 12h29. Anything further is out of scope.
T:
6h28
